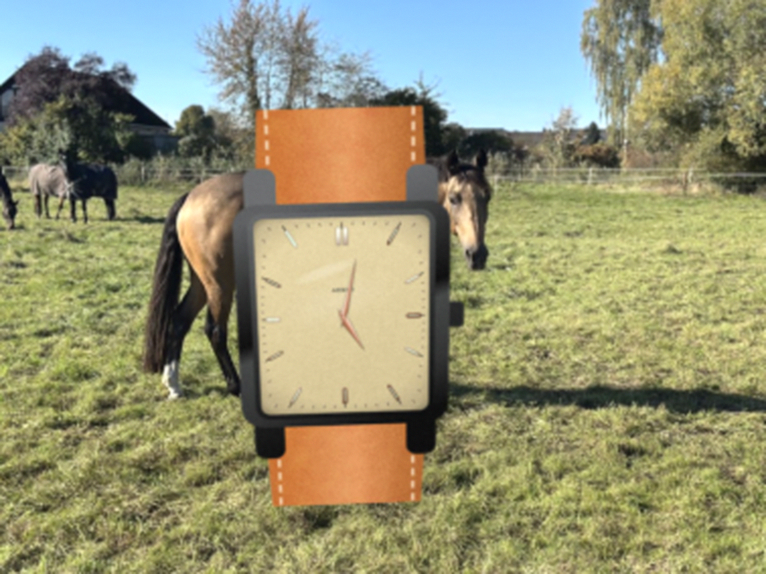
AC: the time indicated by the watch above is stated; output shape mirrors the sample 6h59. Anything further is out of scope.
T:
5h02
